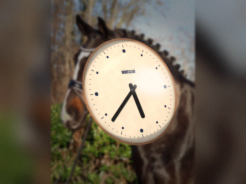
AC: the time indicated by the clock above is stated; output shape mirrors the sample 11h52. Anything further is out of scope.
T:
5h38
